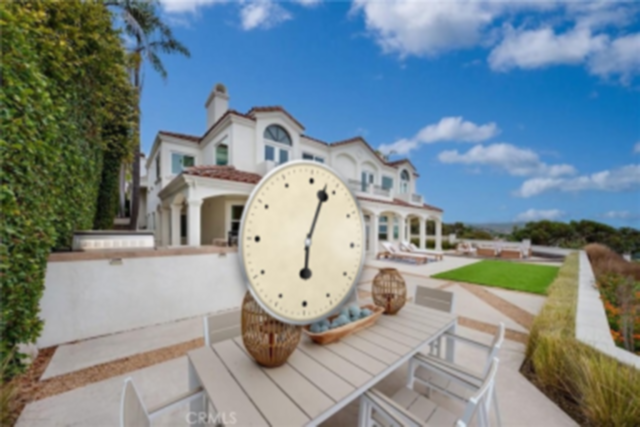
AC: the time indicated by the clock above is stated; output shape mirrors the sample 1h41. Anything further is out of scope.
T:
6h03
